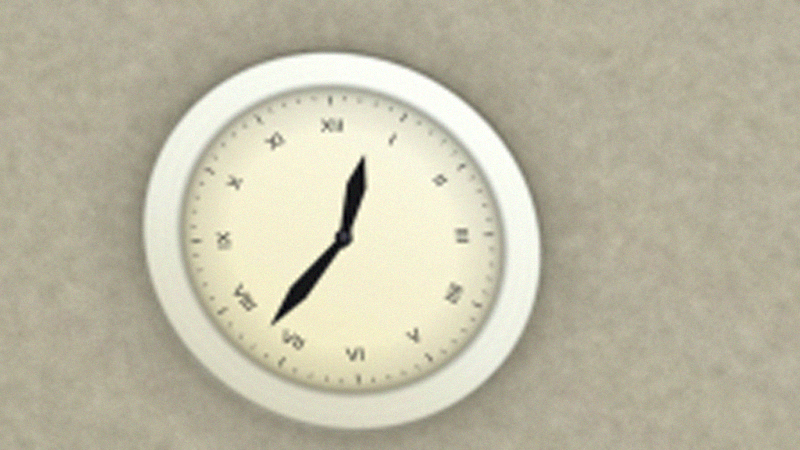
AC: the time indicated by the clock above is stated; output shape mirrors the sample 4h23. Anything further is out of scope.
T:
12h37
